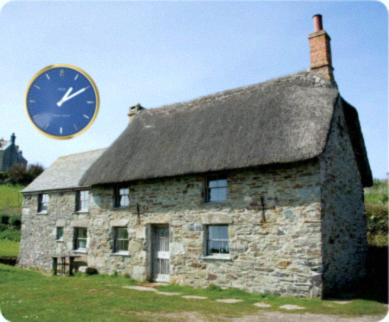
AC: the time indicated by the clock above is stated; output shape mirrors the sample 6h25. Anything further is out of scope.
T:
1h10
